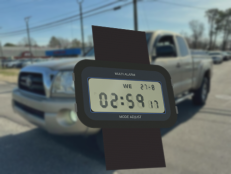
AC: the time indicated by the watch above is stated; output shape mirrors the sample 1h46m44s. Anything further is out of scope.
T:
2h59m17s
